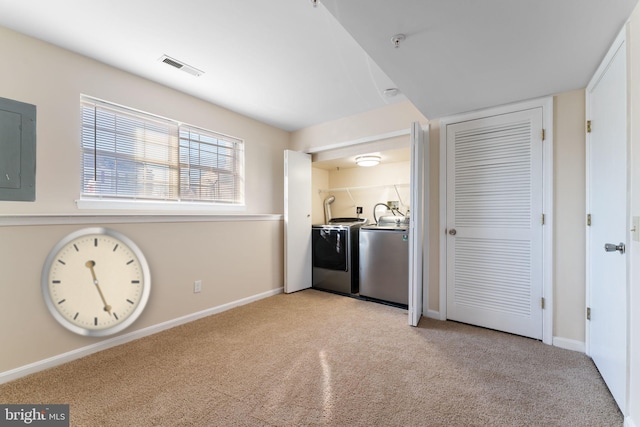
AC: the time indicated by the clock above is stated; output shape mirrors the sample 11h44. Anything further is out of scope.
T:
11h26
